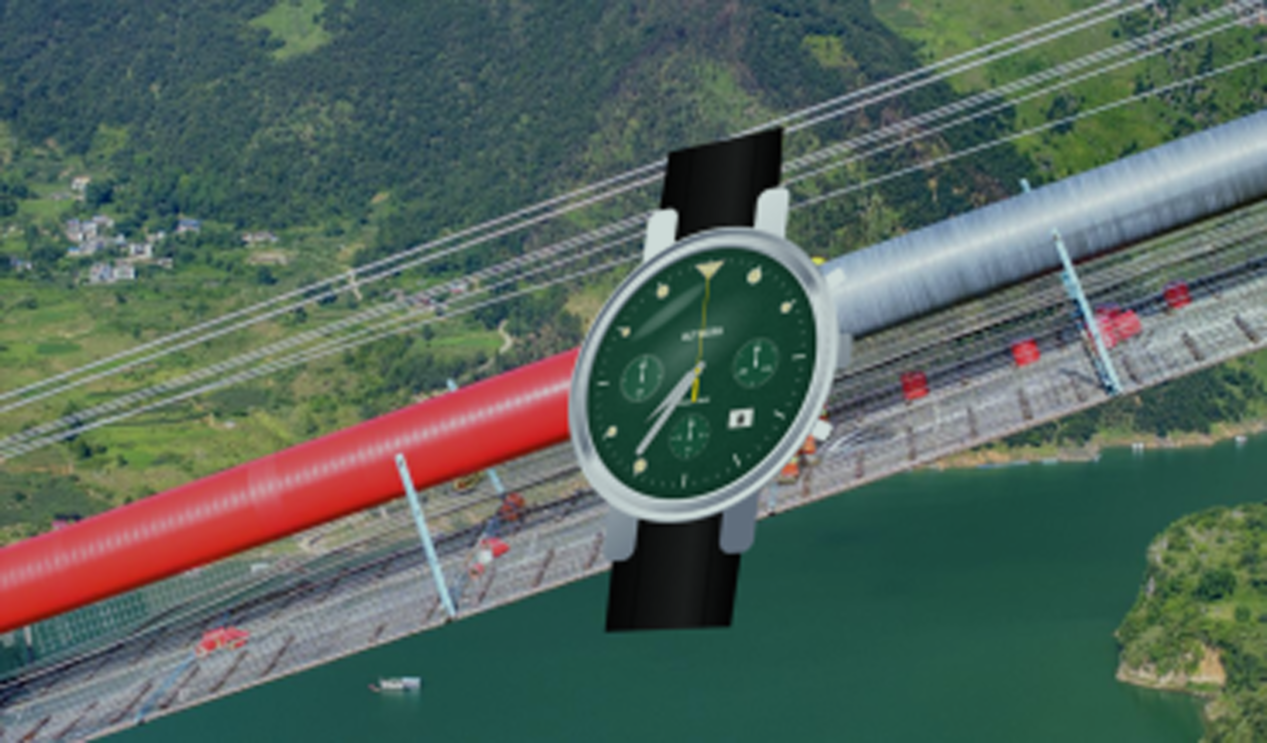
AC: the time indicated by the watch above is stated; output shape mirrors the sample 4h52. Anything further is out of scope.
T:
7h36
